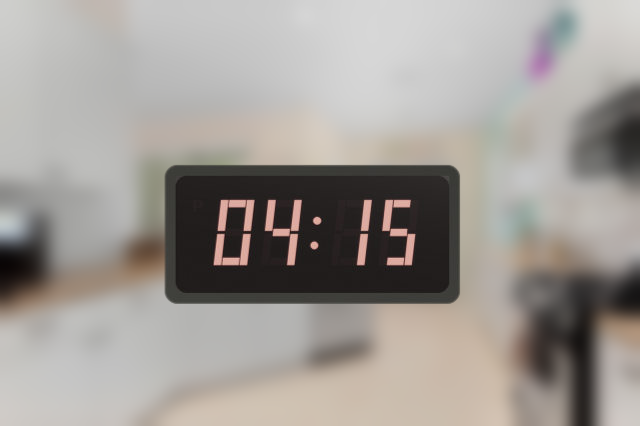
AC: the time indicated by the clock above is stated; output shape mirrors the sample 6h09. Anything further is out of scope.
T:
4h15
